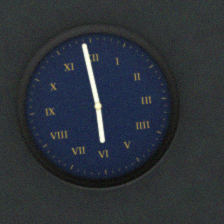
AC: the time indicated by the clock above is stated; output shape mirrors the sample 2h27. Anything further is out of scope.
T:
5h59
